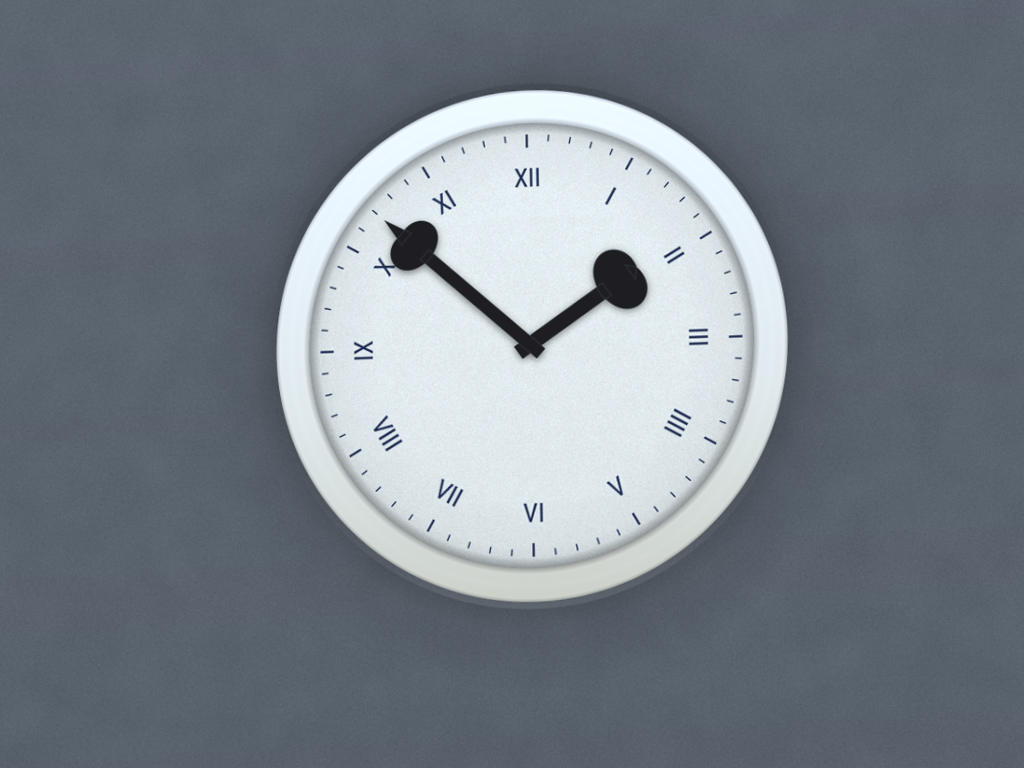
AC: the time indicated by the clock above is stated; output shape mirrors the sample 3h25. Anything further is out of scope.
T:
1h52
